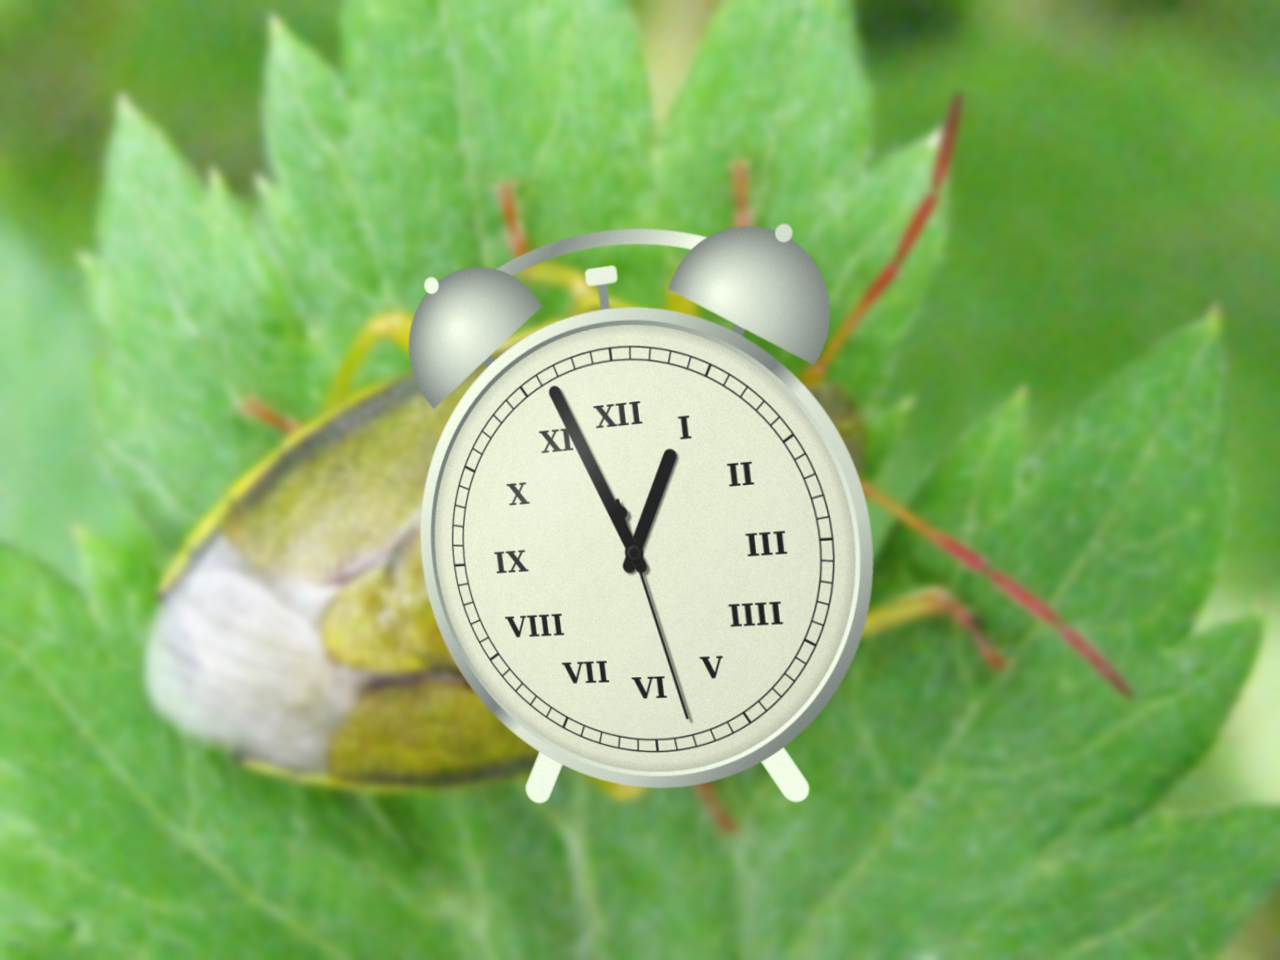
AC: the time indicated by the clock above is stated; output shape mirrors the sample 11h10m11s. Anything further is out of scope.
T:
12h56m28s
